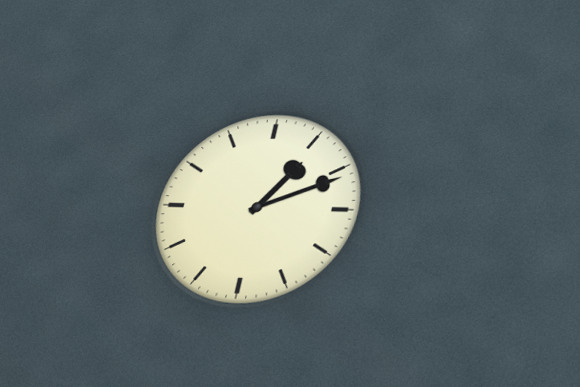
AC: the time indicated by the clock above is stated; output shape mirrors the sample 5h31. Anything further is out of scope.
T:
1h11
